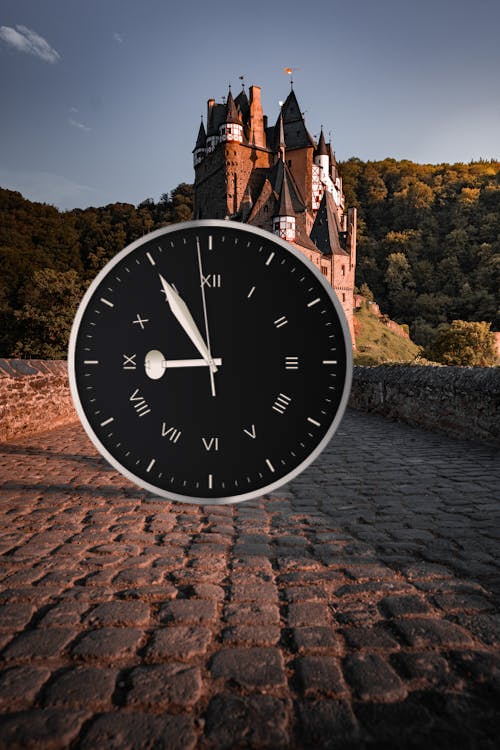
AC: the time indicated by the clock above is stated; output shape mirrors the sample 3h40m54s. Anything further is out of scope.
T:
8h54m59s
